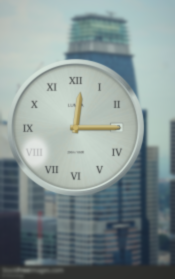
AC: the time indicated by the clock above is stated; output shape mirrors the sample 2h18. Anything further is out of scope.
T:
12h15
